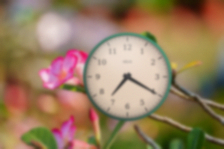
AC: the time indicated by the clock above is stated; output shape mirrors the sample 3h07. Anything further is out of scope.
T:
7h20
